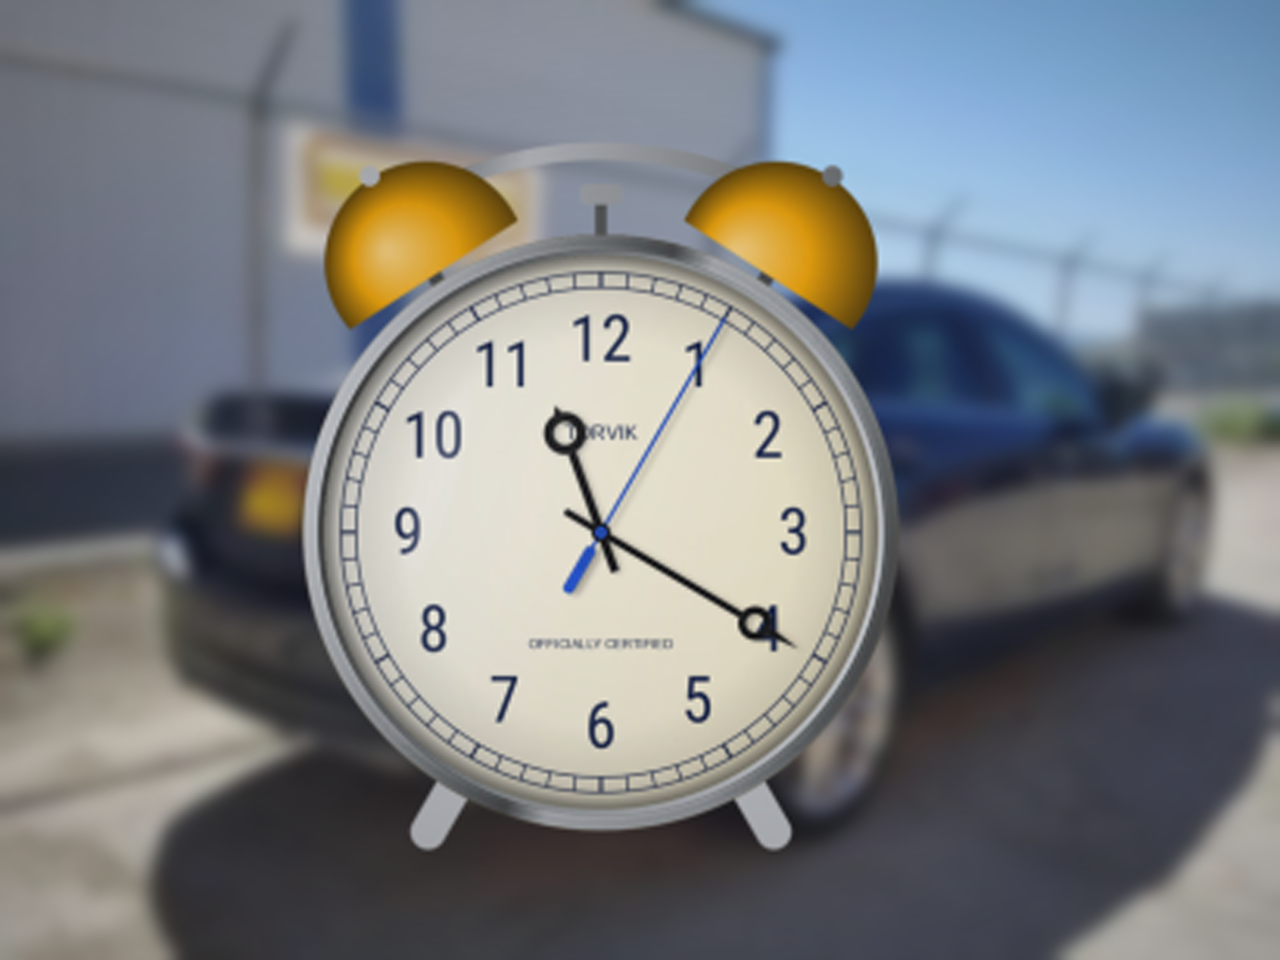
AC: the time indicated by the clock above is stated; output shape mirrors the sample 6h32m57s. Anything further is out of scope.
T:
11h20m05s
